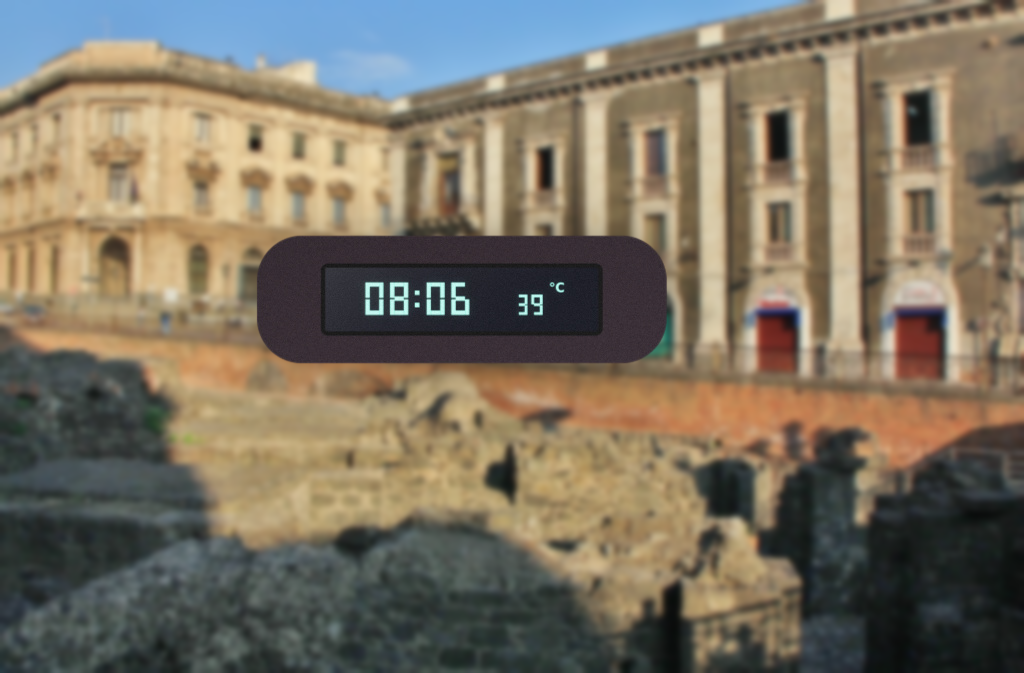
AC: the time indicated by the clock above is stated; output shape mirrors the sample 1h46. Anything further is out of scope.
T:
8h06
